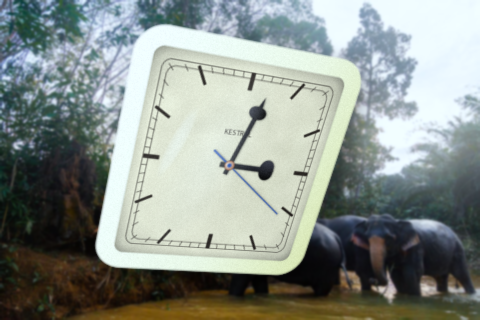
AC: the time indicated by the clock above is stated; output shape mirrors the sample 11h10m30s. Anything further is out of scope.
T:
3h02m21s
